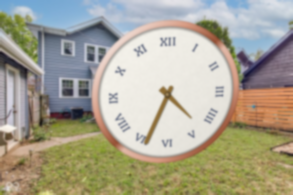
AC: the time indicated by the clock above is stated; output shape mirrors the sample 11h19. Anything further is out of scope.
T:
4h34
